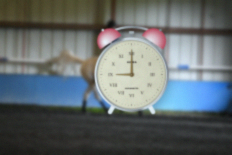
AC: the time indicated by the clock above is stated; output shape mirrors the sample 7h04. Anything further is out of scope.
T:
9h00
